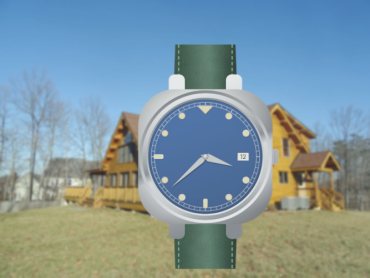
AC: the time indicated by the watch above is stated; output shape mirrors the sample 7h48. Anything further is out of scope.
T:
3h38
